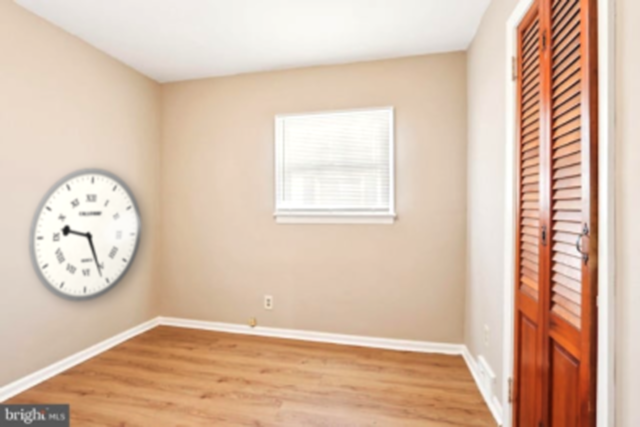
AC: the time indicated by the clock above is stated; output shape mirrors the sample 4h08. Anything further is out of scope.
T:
9h26
